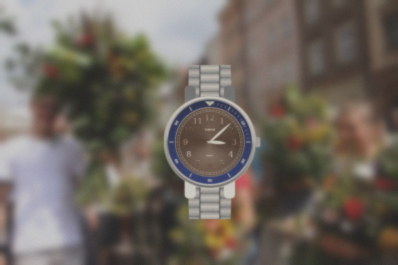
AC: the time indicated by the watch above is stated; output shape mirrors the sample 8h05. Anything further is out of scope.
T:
3h08
